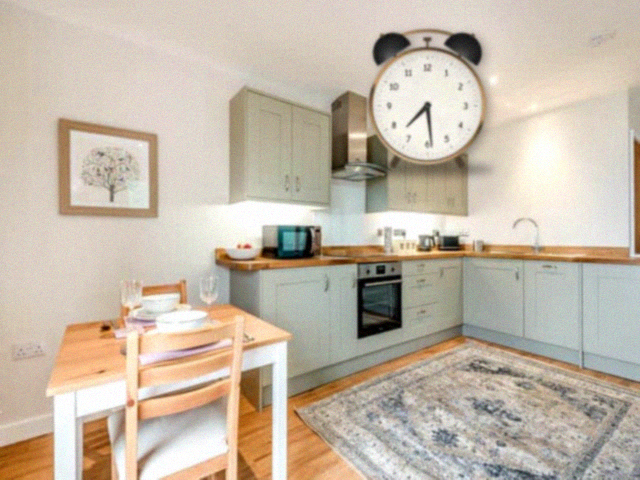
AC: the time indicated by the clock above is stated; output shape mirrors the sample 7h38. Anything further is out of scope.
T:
7h29
